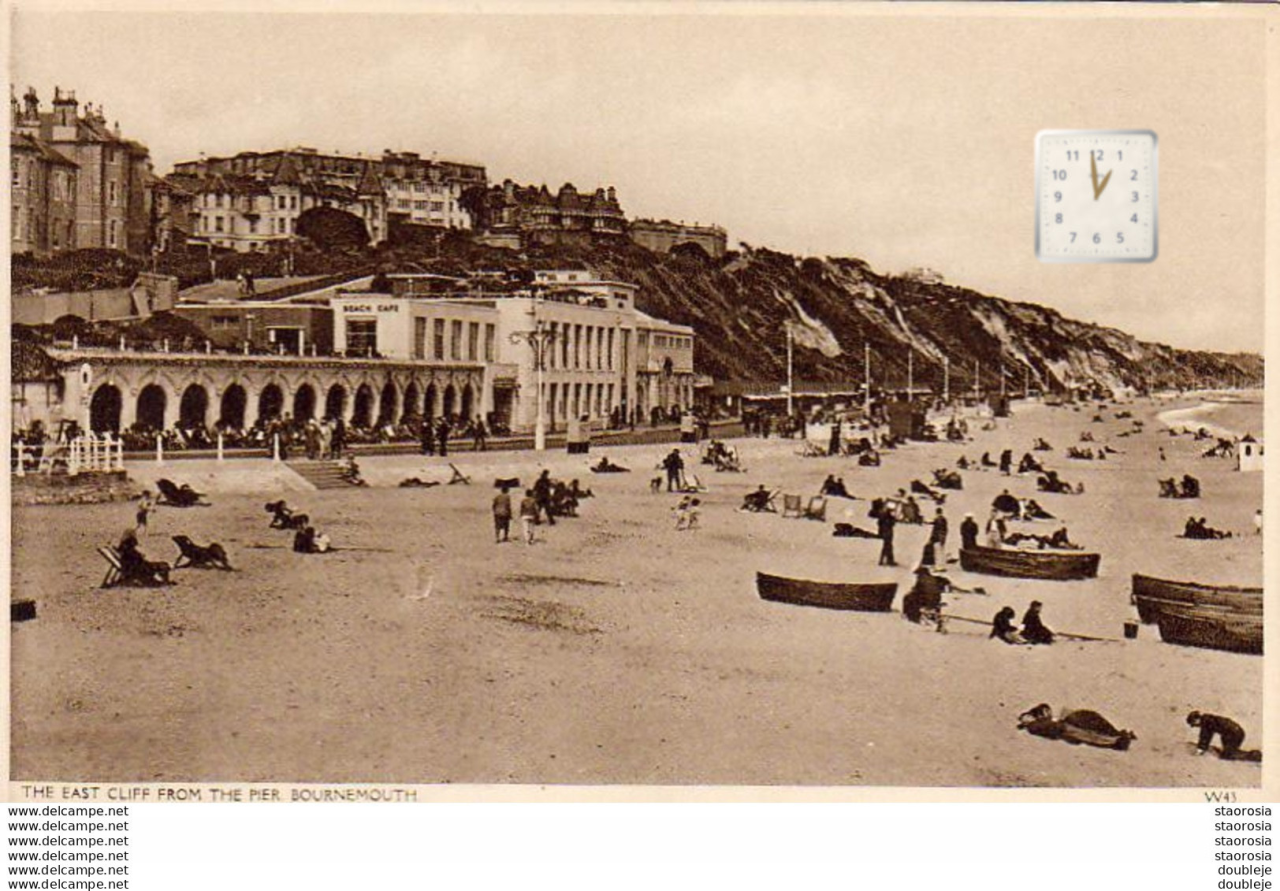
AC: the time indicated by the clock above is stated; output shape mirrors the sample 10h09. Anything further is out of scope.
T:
12h59
